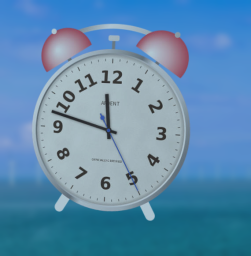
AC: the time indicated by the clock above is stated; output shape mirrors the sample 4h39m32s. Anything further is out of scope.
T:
11h47m25s
